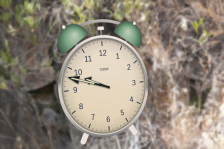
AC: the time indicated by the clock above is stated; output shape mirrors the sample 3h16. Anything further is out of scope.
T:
9h48
